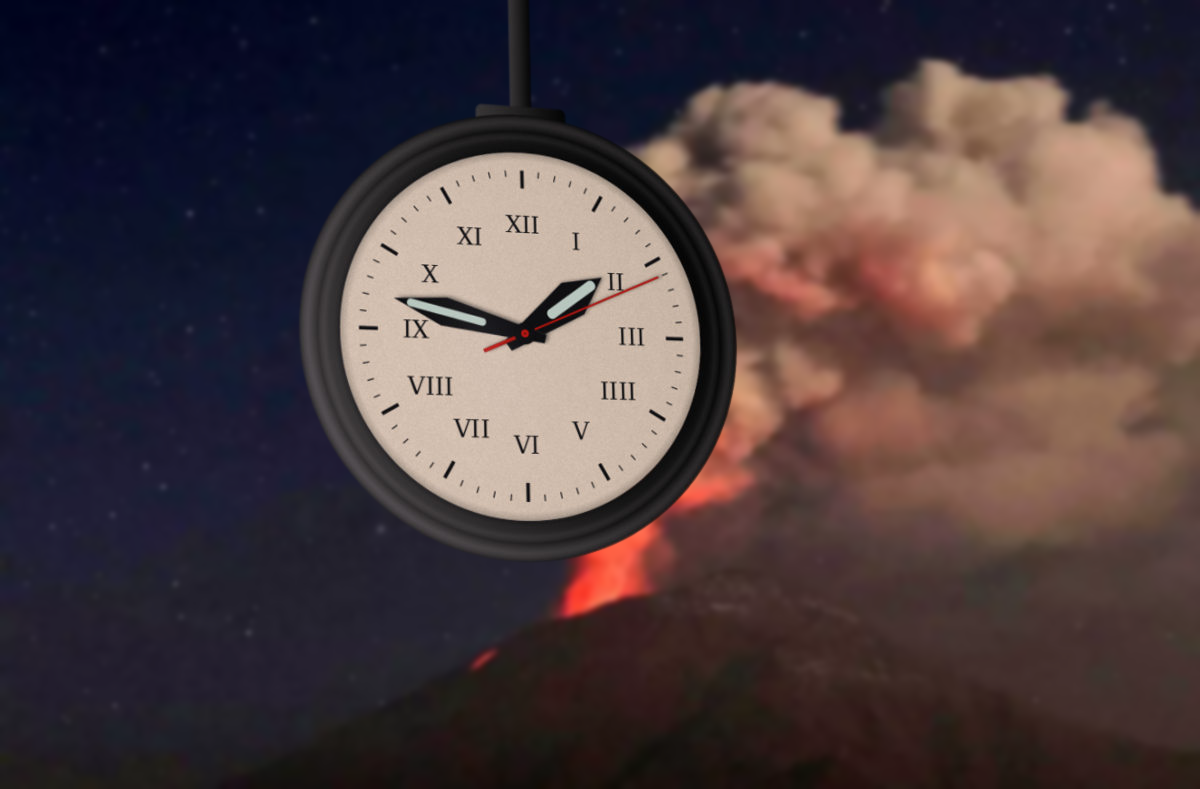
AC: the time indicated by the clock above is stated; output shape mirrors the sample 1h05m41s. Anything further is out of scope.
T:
1h47m11s
